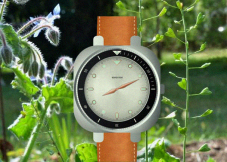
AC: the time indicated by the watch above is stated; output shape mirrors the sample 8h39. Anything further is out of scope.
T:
8h11
